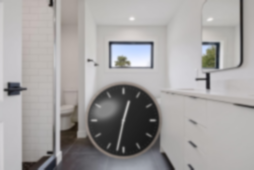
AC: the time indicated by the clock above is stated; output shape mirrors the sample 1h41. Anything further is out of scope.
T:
12h32
